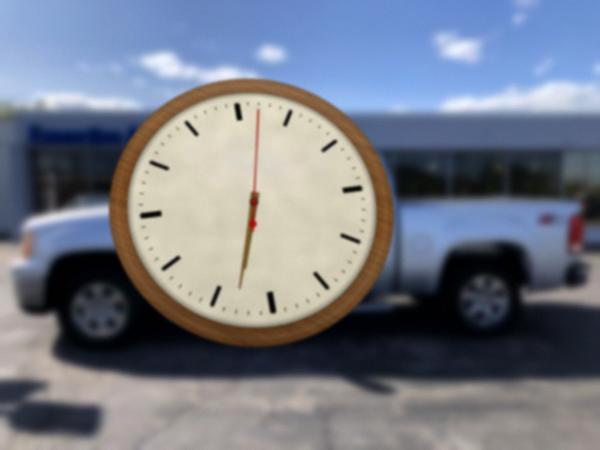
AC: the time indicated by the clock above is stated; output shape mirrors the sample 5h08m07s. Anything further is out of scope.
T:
6h33m02s
